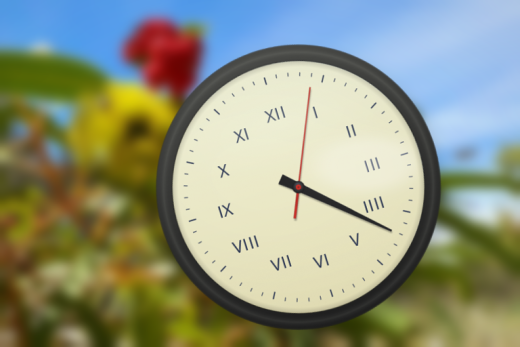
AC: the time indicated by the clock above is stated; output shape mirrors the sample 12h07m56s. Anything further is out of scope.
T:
4h22m04s
